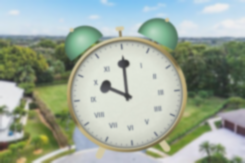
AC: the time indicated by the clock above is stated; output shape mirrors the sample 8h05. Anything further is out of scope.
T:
10h00
